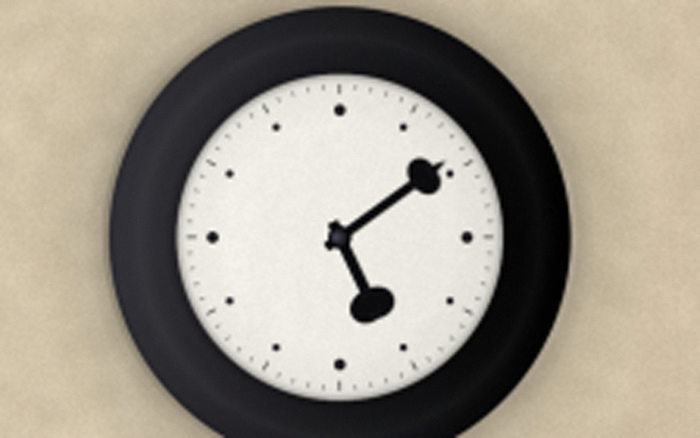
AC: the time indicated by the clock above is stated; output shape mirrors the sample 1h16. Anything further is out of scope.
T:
5h09
